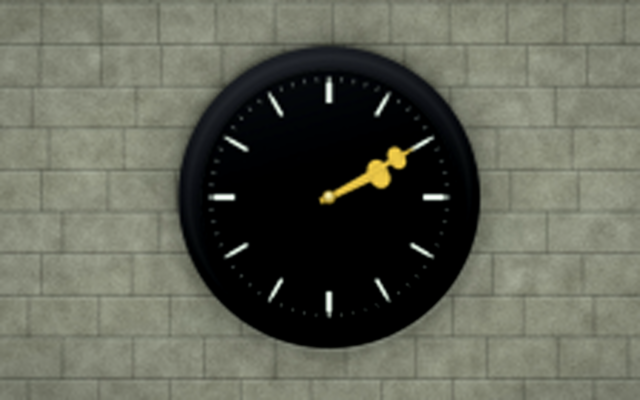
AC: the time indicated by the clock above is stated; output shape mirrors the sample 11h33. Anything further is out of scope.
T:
2h10
